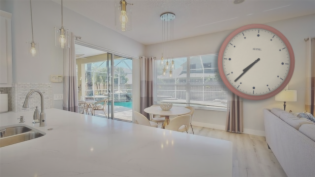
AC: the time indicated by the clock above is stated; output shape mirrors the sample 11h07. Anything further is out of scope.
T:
7h37
